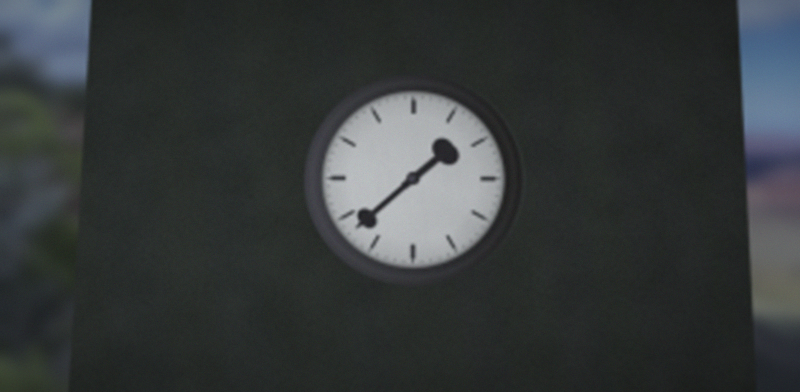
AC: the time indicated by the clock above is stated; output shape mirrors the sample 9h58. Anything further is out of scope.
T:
1h38
